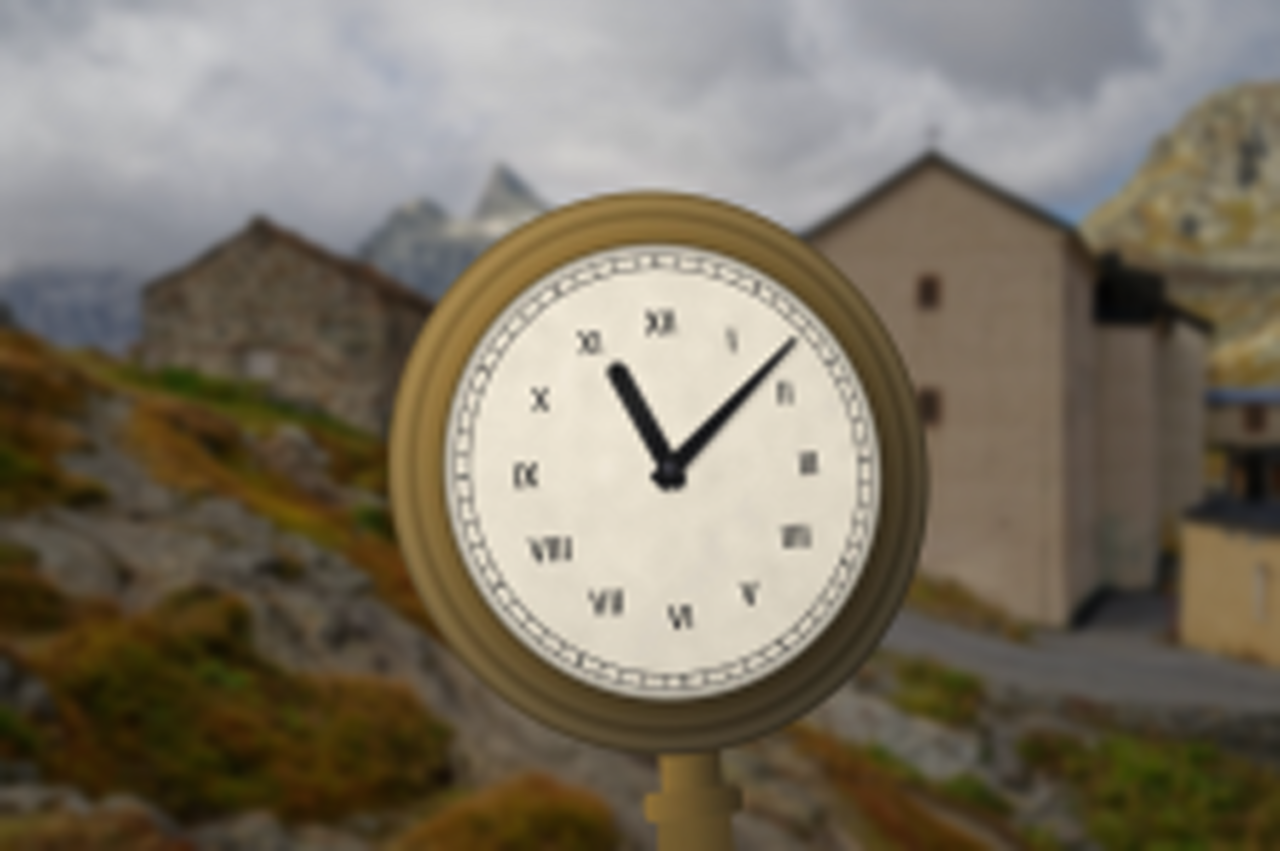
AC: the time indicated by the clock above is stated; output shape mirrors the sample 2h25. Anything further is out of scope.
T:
11h08
